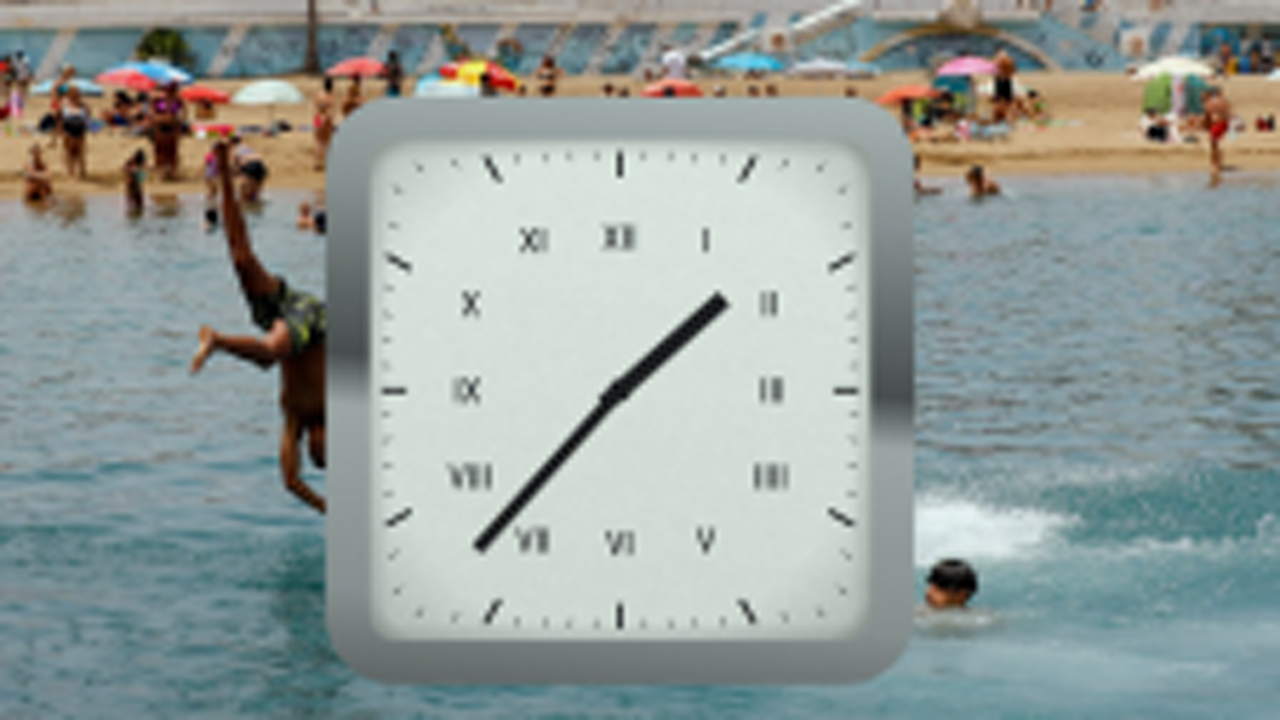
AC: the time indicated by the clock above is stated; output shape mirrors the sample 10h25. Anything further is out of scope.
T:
1h37
